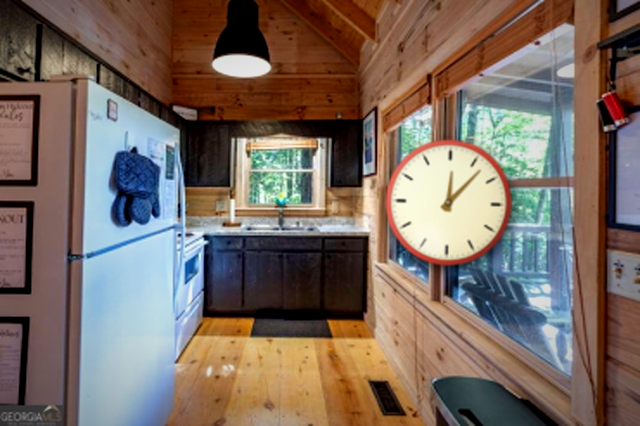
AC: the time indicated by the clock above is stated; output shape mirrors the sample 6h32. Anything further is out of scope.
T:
12h07
